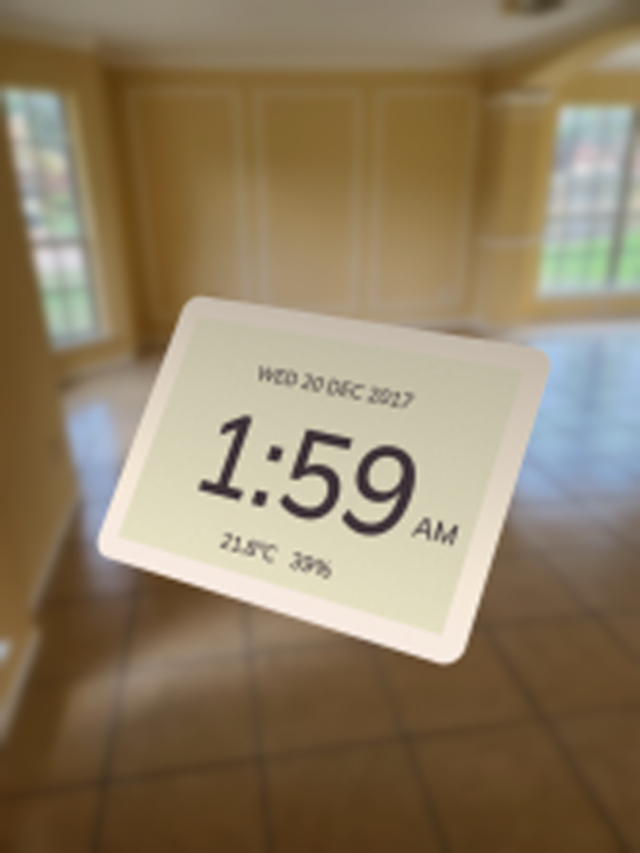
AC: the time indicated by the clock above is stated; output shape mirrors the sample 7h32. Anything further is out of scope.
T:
1h59
